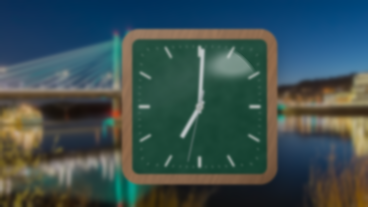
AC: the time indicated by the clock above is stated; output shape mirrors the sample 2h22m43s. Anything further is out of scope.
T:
7h00m32s
